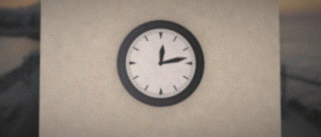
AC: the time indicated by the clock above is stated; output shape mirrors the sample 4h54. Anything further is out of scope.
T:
12h13
